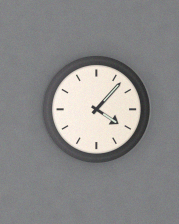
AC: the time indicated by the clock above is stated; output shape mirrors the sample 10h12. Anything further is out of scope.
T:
4h07
